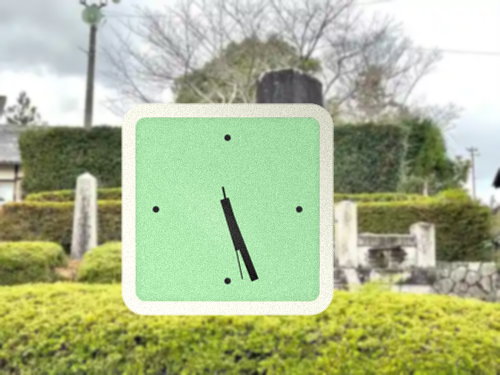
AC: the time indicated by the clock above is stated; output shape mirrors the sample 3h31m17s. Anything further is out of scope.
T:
5h26m28s
